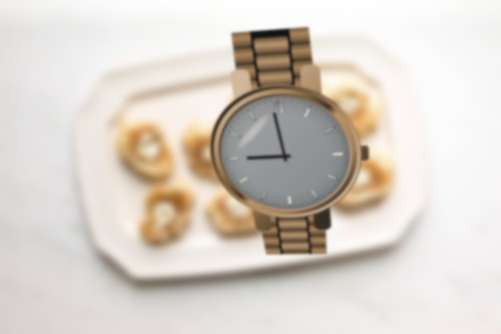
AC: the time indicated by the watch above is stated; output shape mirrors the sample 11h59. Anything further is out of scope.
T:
8h59
